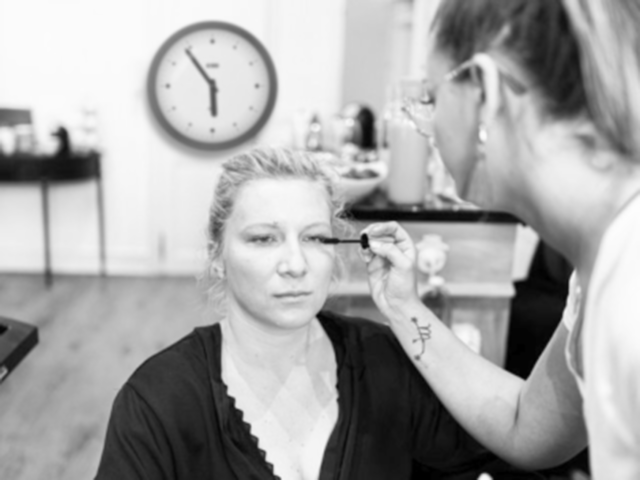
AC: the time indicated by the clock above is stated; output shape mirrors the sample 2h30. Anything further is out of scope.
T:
5h54
